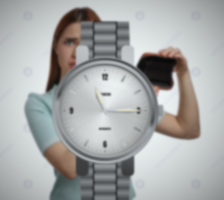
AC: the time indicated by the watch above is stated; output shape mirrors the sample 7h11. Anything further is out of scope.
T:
11h15
